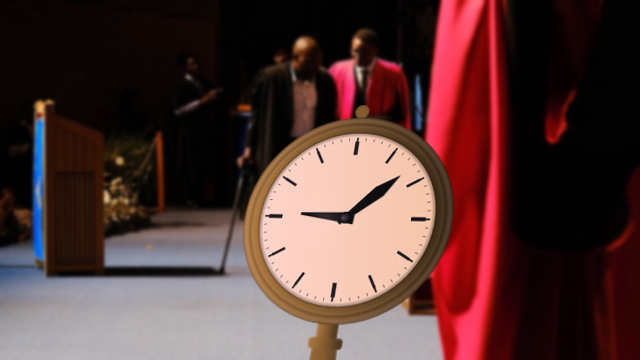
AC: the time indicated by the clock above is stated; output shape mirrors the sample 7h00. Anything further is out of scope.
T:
9h08
